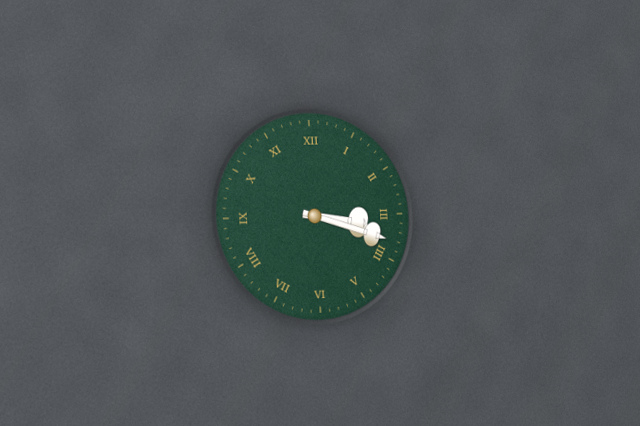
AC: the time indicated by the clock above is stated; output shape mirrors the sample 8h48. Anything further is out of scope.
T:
3h18
